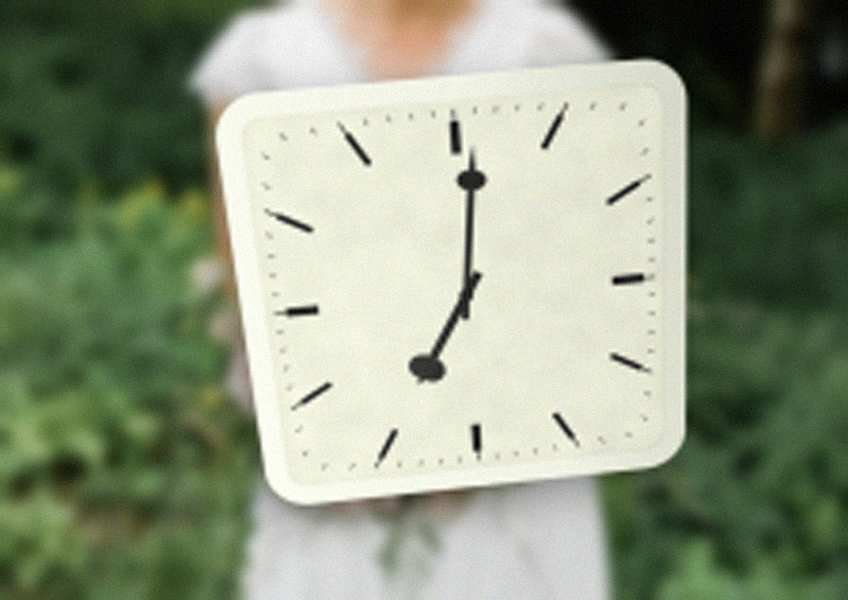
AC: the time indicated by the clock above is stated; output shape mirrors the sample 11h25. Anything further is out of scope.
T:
7h01
